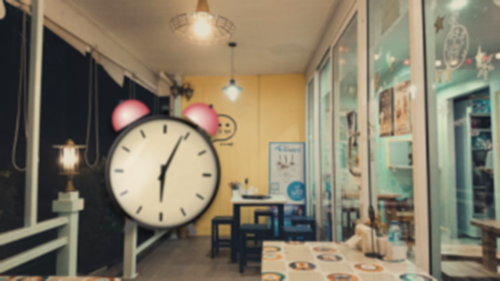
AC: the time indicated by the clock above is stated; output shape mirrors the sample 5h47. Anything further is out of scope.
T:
6h04
